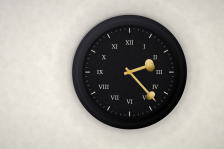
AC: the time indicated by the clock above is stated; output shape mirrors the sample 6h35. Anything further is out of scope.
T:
2h23
